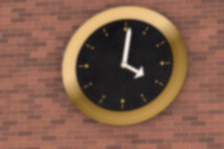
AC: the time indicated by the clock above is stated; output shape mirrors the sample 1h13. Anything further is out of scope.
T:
4h01
